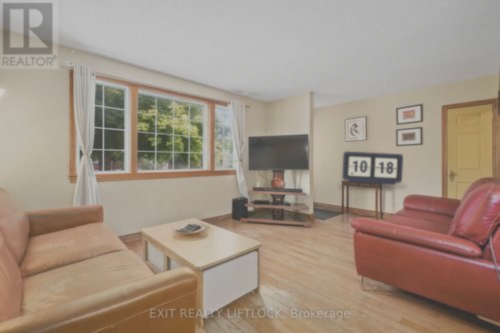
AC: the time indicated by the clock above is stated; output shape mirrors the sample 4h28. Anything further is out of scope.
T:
10h18
